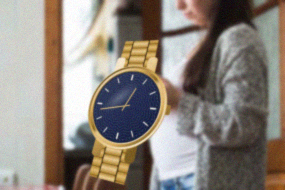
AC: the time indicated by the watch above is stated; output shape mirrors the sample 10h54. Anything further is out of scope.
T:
12h43
